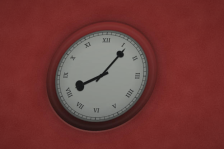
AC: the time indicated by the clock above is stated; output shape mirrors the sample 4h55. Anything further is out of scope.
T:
8h06
